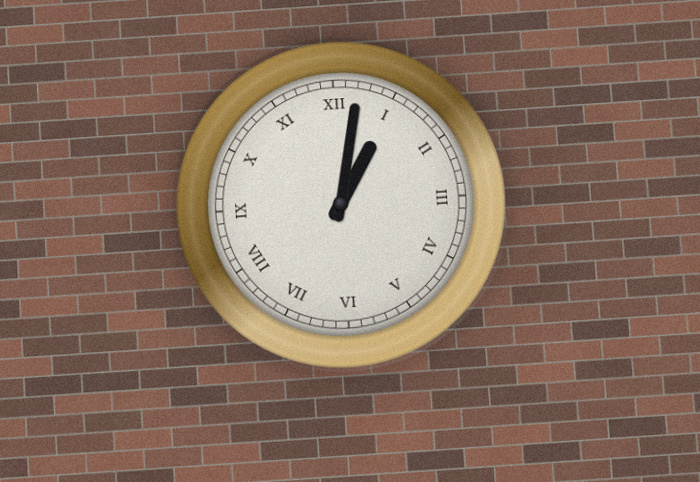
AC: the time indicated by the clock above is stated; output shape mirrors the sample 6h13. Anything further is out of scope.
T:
1h02
